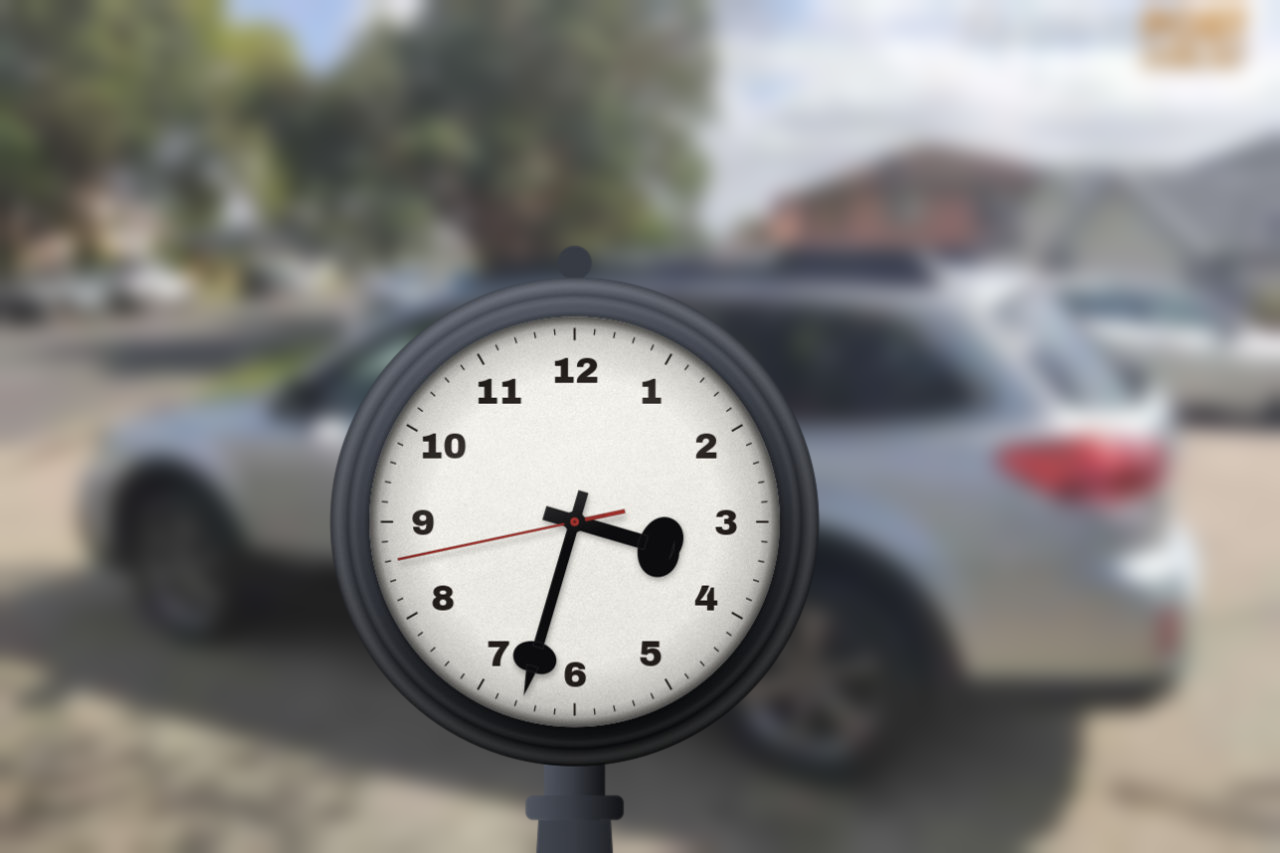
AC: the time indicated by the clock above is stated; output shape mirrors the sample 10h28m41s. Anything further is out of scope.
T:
3h32m43s
